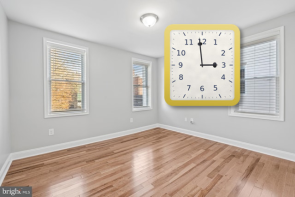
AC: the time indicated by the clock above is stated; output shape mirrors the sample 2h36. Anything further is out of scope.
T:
2h59
